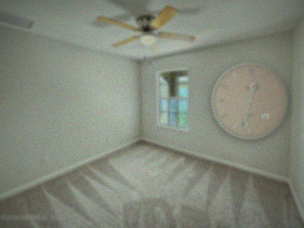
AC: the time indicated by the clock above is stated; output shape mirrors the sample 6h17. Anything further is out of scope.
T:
12h32
